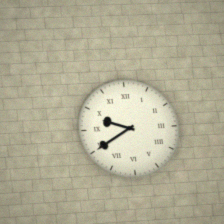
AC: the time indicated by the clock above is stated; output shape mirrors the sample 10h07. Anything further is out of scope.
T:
9h40
